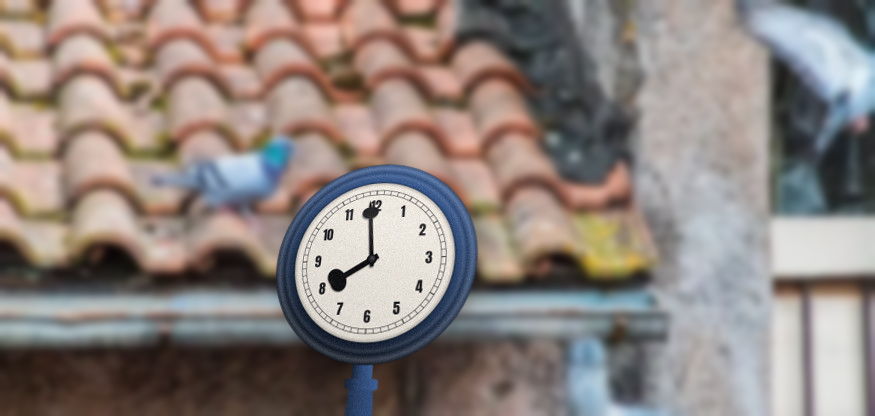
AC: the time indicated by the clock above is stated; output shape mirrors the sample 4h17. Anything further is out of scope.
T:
7h59
